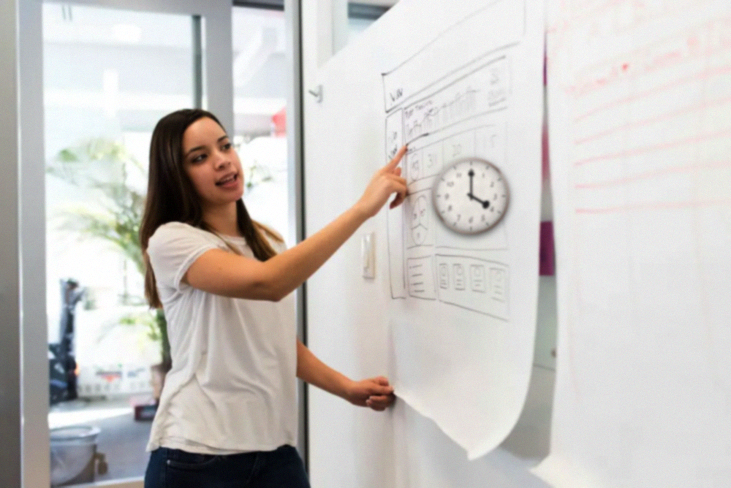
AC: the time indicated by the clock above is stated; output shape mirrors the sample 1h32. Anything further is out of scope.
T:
4h00
